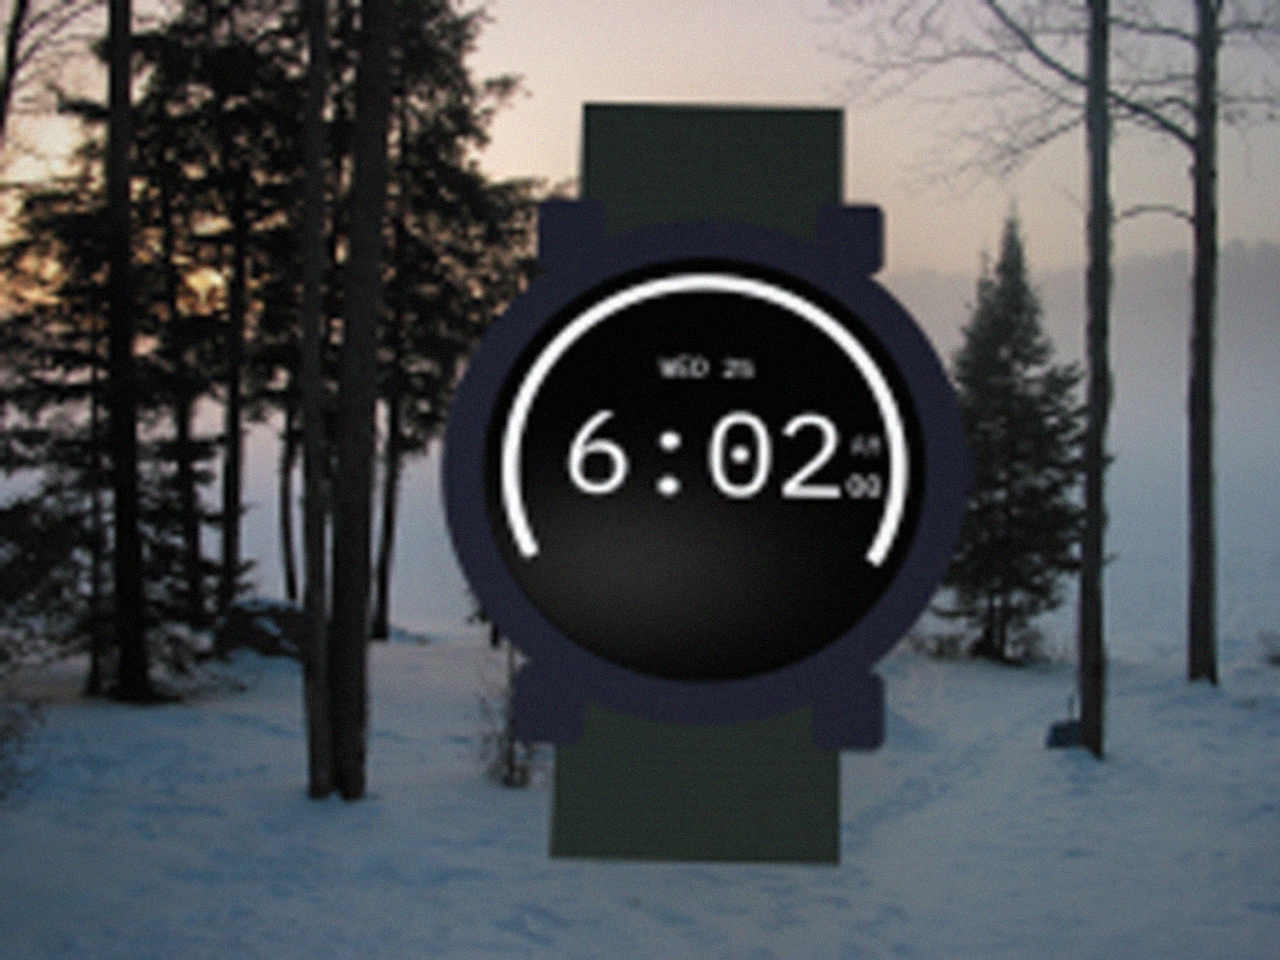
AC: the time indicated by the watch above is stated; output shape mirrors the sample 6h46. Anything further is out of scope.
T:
6h02
